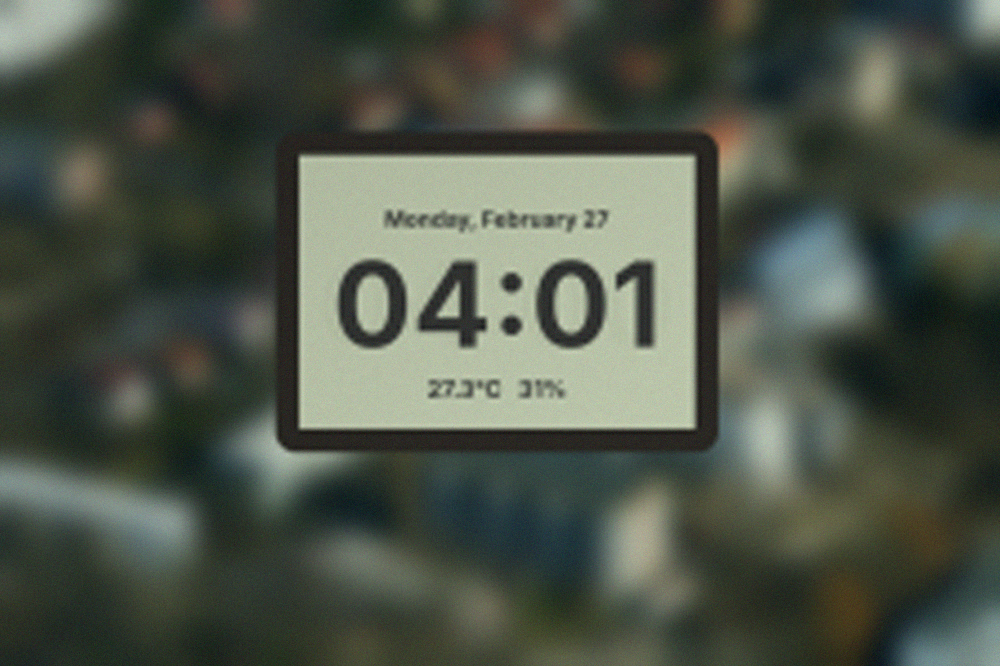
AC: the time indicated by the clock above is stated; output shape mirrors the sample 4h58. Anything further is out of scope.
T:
4h01
